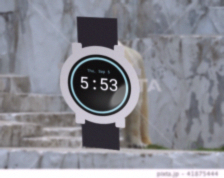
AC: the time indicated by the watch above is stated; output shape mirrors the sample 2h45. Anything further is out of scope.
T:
5h53
